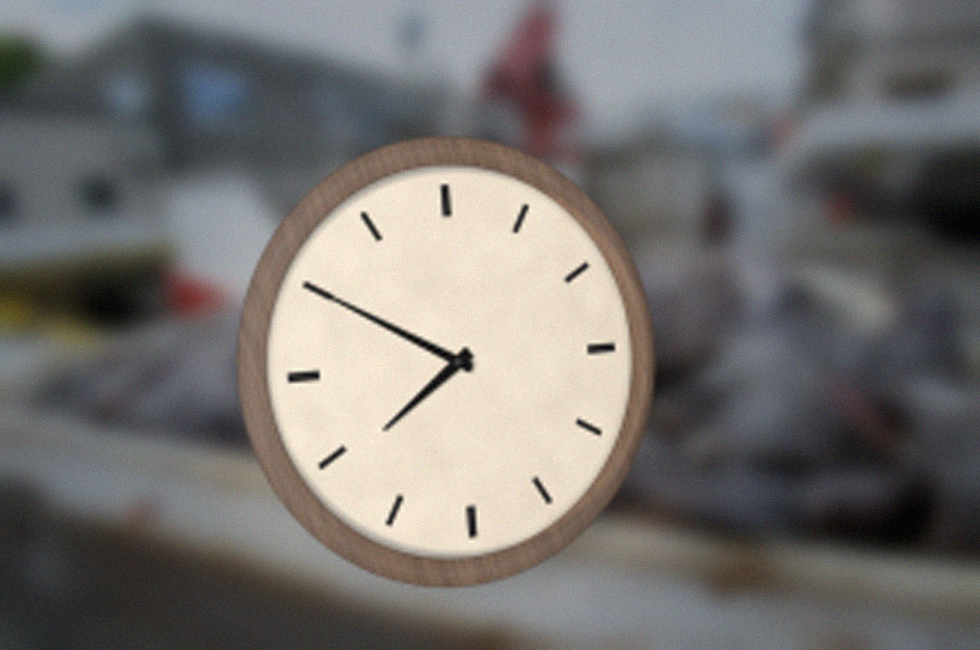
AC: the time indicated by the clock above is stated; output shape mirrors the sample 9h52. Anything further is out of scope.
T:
7h50
